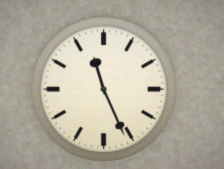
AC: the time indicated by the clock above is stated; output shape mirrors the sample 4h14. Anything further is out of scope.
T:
11h26
